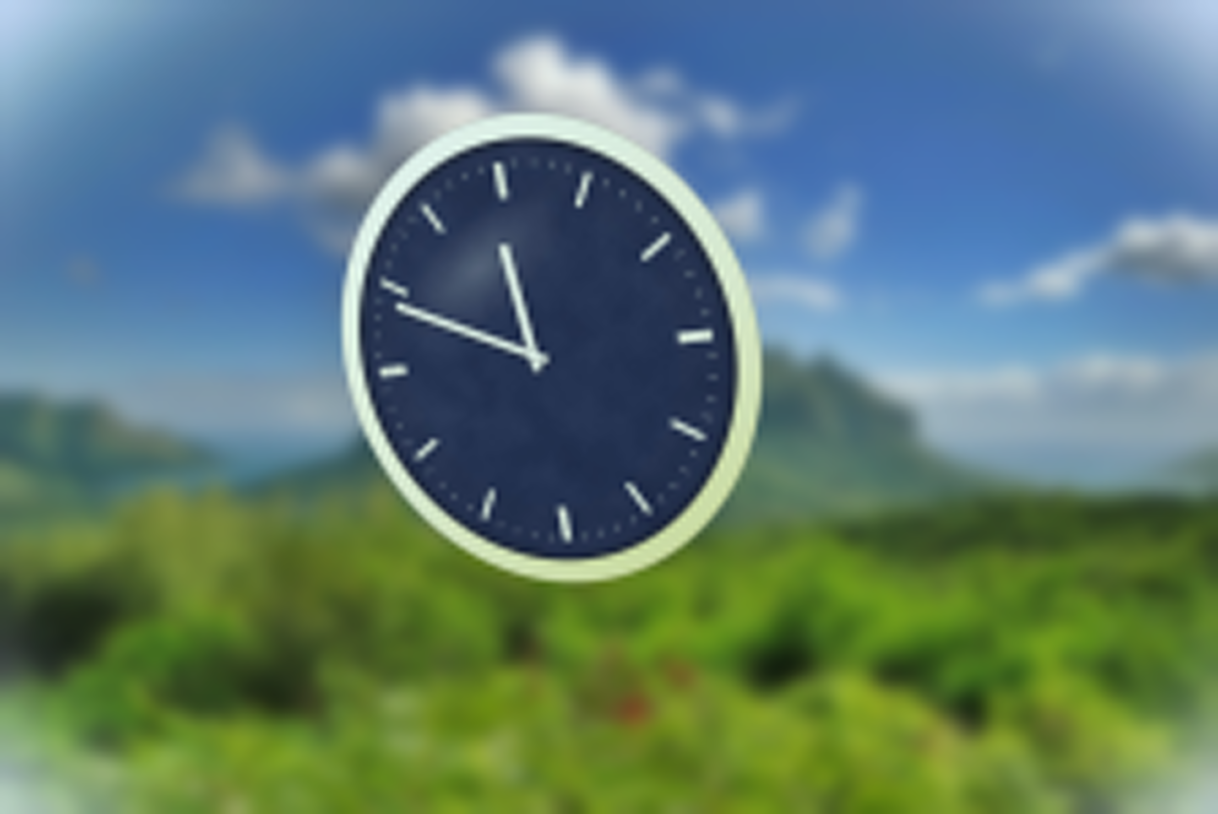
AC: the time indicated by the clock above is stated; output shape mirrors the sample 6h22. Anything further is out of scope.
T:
11h49
